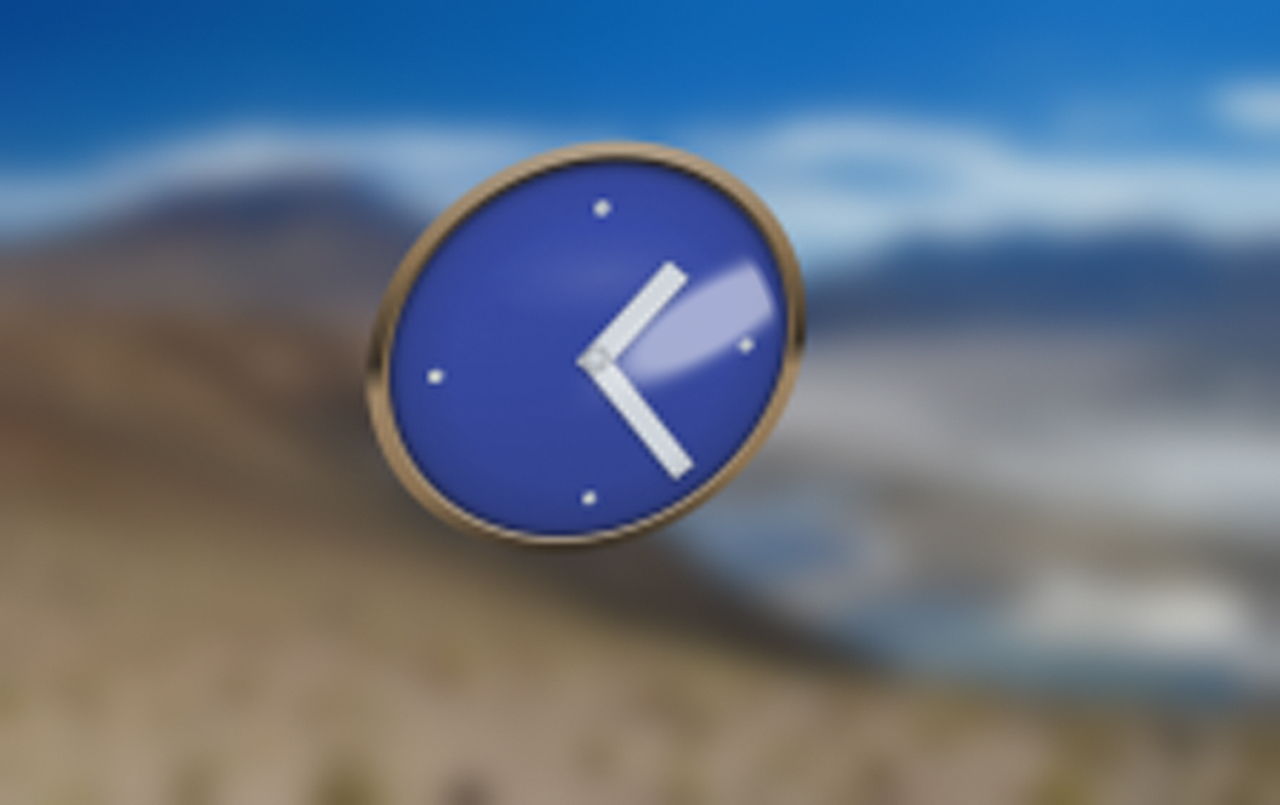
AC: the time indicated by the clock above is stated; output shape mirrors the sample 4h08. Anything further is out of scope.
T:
1h24
